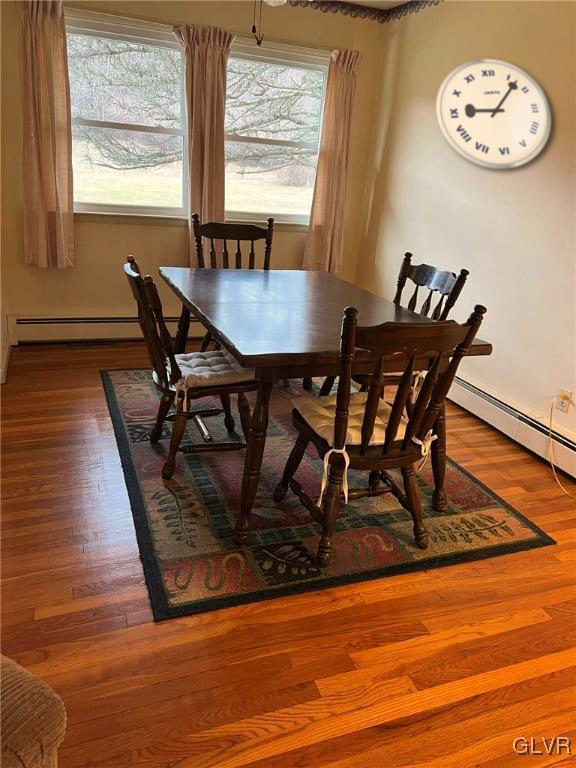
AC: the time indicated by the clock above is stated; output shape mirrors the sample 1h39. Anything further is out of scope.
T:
9h07
